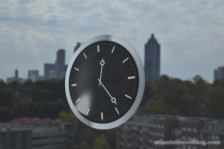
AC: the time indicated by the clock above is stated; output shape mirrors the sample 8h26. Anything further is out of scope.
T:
12h24
